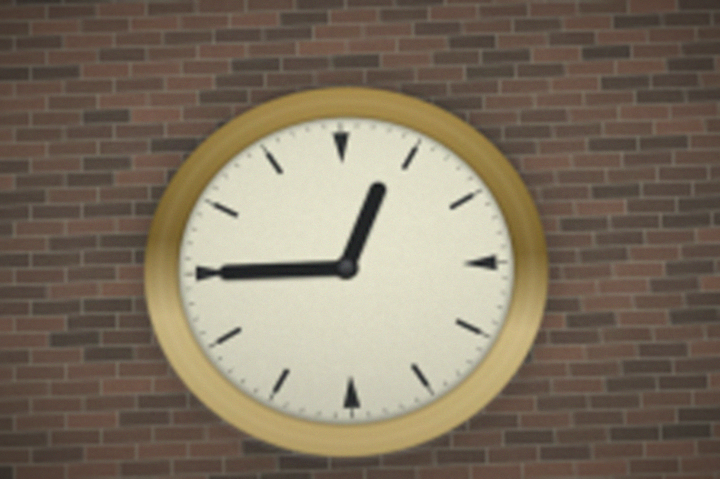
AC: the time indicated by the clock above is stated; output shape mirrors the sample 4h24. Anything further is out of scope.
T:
12h45
